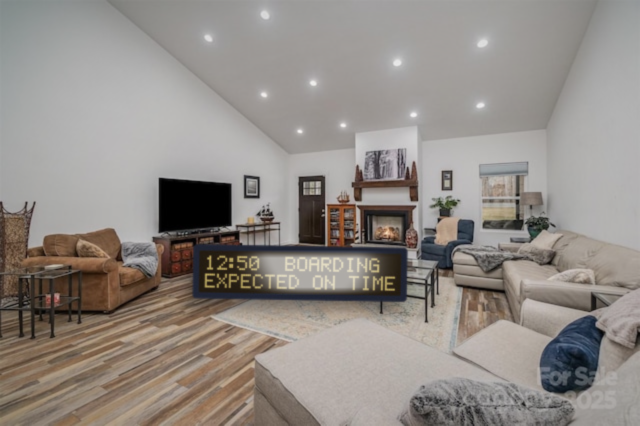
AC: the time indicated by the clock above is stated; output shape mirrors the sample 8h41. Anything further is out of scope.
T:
12h50
